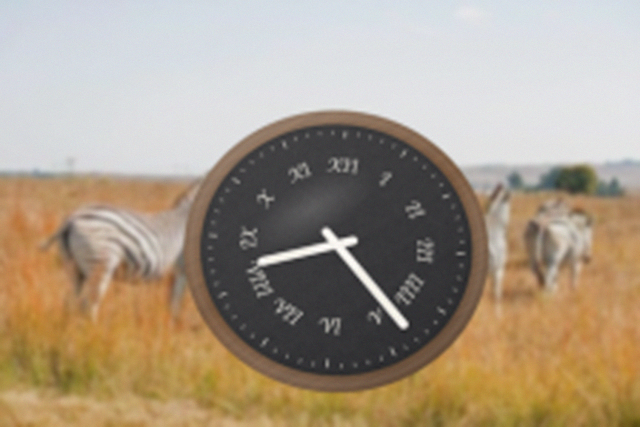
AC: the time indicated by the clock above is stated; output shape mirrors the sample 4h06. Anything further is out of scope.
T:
8h23
